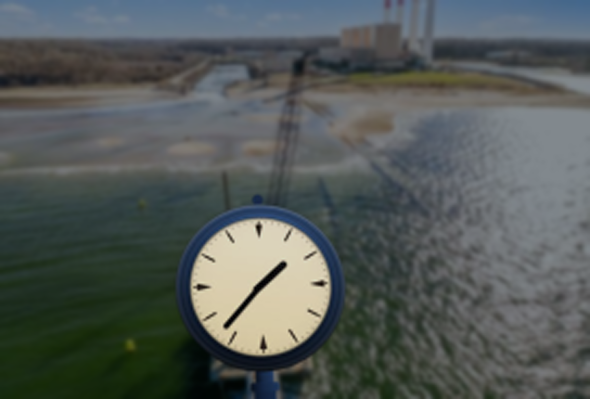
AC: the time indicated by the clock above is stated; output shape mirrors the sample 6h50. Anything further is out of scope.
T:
1h37
